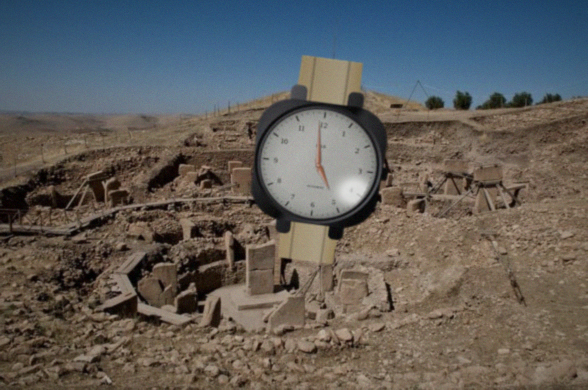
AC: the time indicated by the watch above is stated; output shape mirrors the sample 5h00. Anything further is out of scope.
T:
4h59
